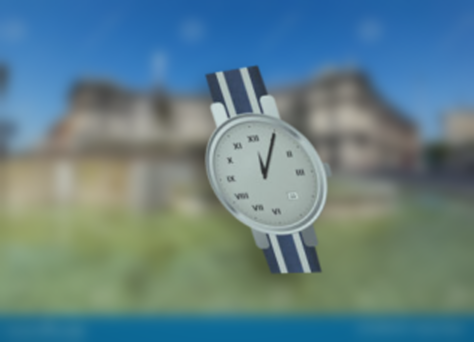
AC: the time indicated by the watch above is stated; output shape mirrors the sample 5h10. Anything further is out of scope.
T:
12h05
